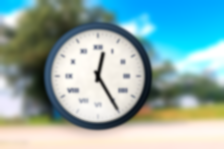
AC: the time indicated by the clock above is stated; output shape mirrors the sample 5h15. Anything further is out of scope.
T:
12h25
